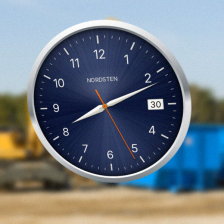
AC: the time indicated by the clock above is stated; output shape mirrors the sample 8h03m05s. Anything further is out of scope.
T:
8h11m26s
